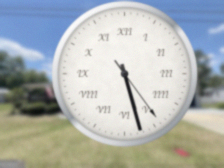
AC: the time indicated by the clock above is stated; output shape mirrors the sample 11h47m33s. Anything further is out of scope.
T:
5h27m24s
